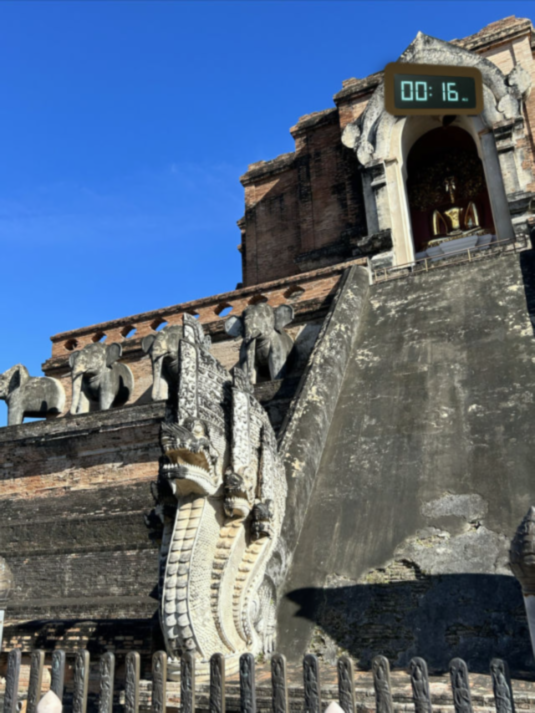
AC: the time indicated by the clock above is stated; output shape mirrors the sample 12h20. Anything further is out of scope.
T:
0h16
